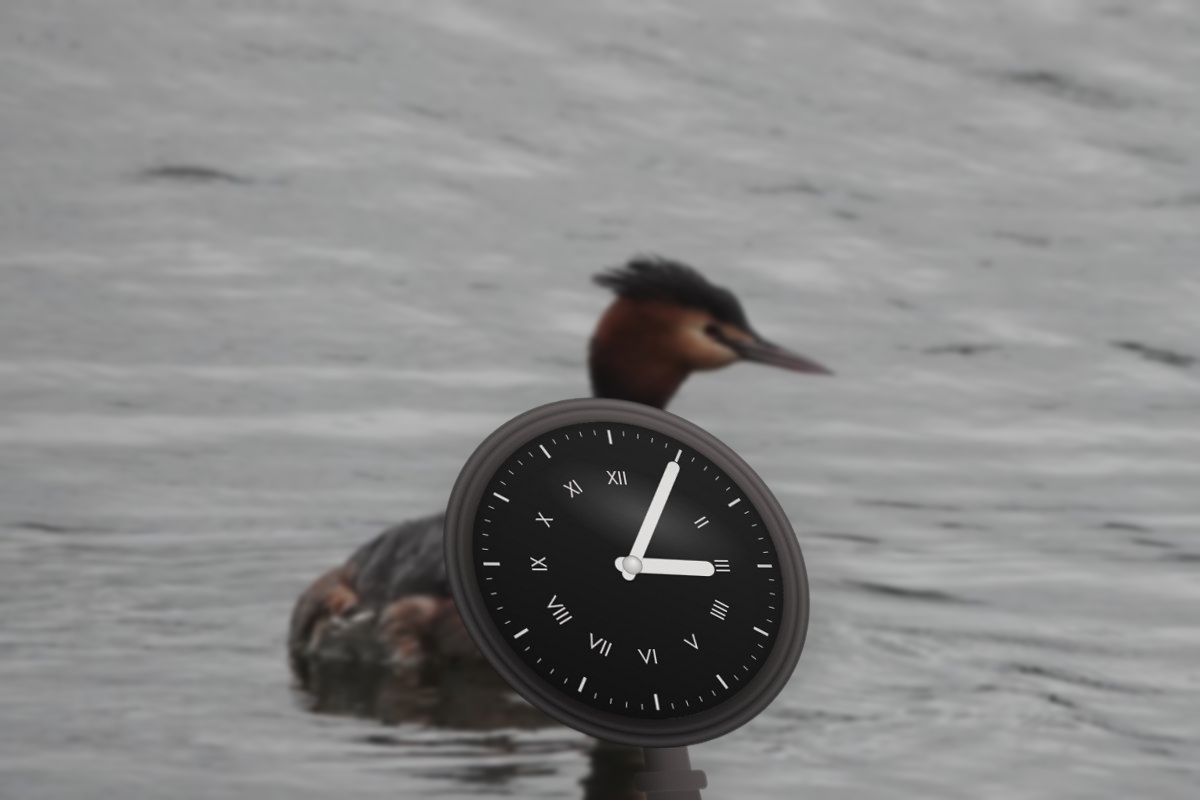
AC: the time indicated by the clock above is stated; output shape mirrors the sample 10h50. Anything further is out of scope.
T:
3h05
